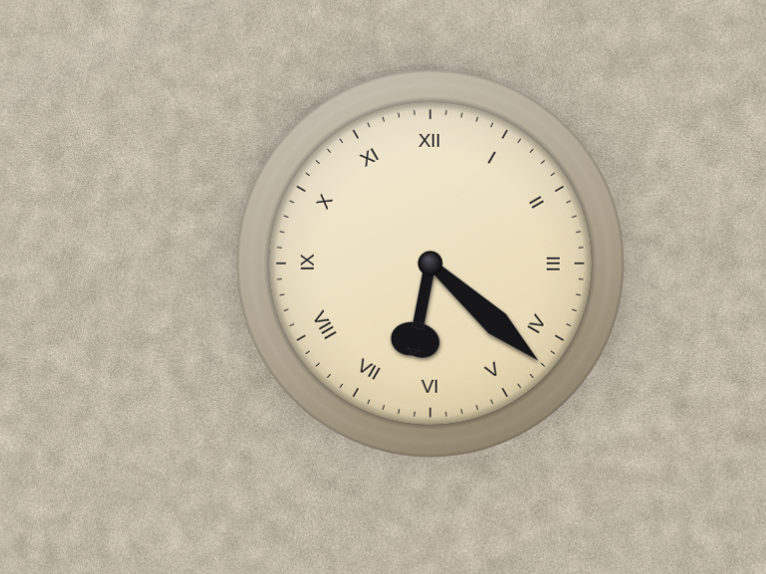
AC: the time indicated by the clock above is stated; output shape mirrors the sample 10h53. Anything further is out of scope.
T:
6h22
